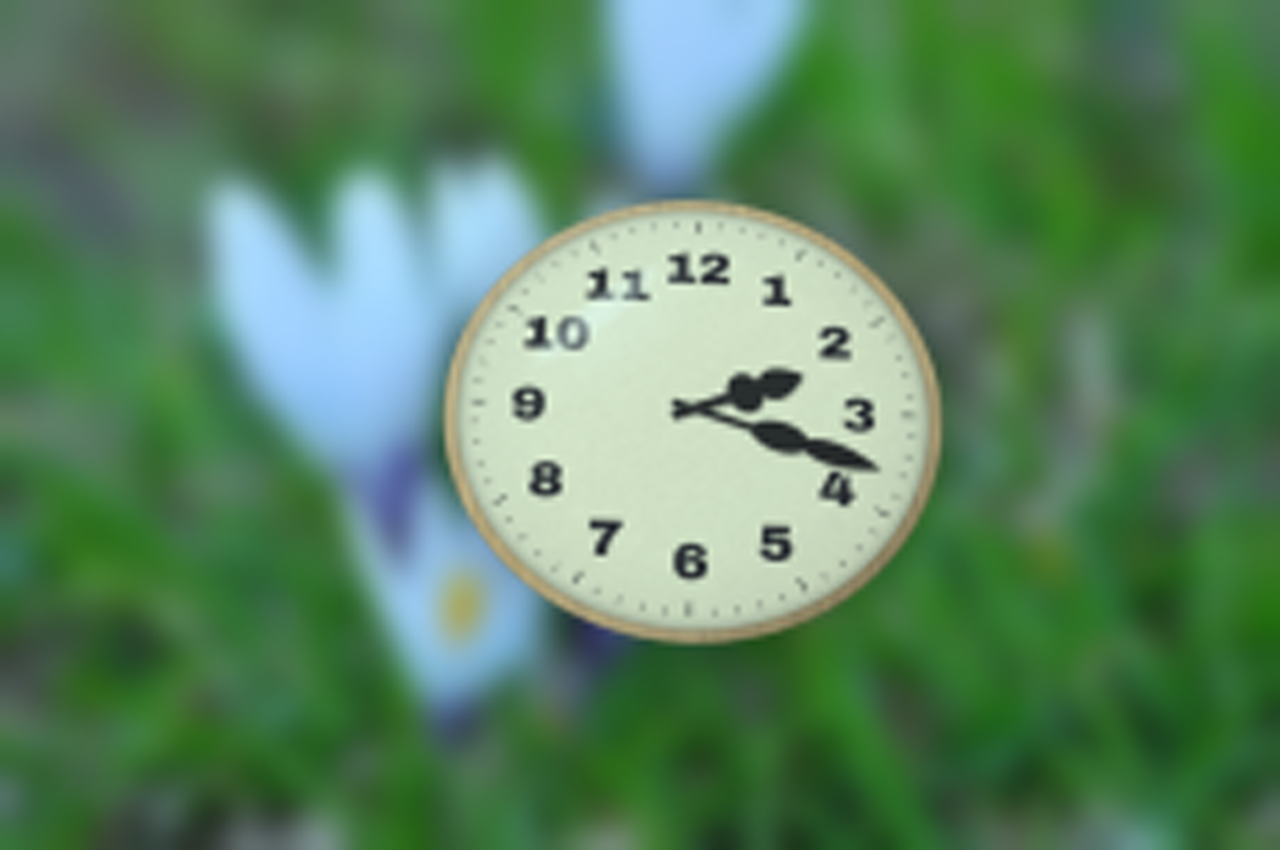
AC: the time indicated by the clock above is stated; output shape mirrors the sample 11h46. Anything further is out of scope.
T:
2h18
